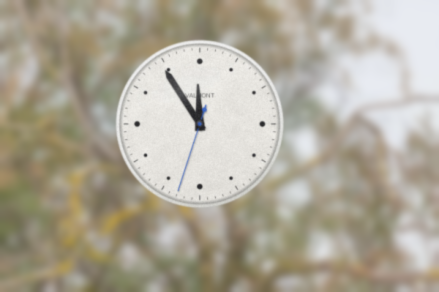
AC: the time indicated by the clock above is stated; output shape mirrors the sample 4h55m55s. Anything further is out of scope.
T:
11h54m33s
